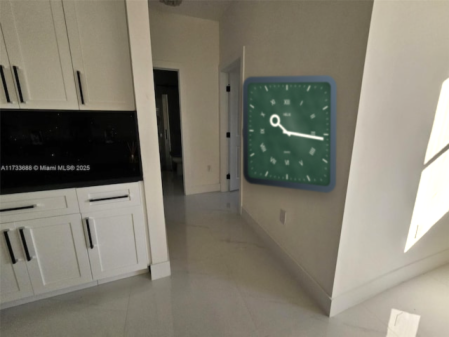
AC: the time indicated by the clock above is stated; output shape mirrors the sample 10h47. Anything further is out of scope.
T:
10h16
